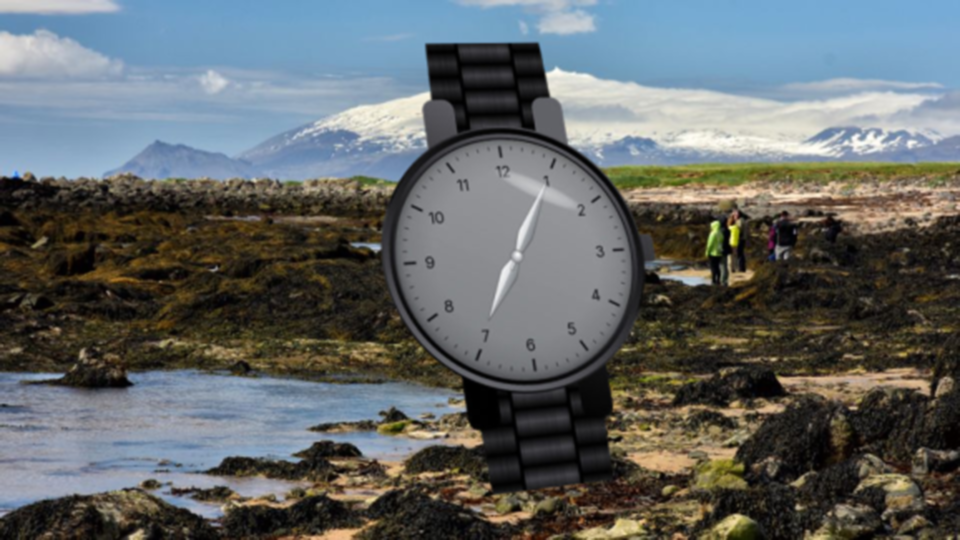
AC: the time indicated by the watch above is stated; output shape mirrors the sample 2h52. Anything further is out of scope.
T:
7h05
